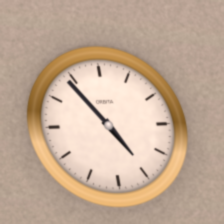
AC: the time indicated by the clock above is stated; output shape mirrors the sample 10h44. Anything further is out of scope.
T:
4h54
